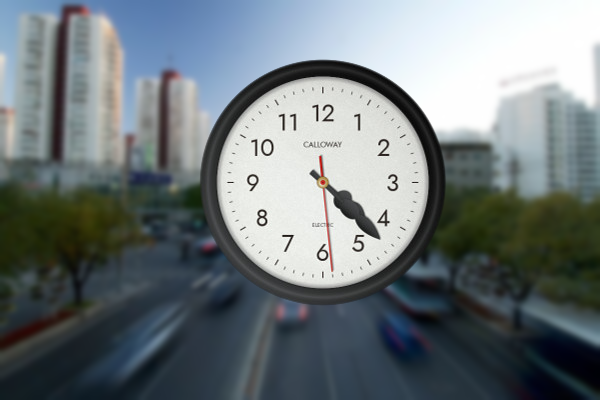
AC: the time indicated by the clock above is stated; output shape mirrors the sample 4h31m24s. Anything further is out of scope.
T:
4h22m29s
